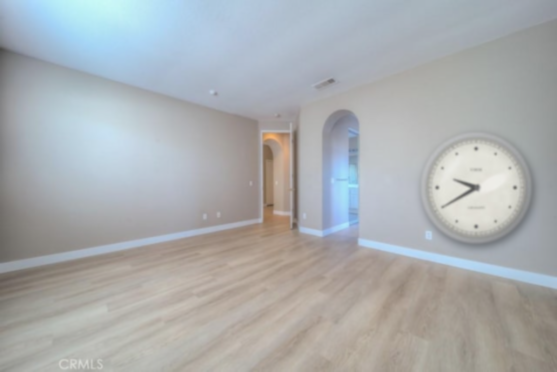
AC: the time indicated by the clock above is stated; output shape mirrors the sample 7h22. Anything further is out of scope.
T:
9h40
